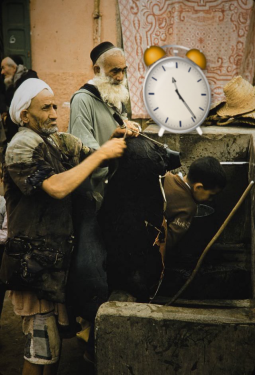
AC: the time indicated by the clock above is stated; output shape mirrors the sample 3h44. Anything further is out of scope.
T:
11h24
